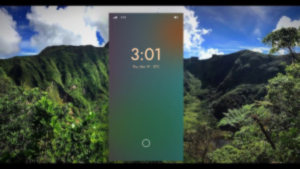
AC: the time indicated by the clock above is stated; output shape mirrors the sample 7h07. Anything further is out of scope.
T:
3h01
